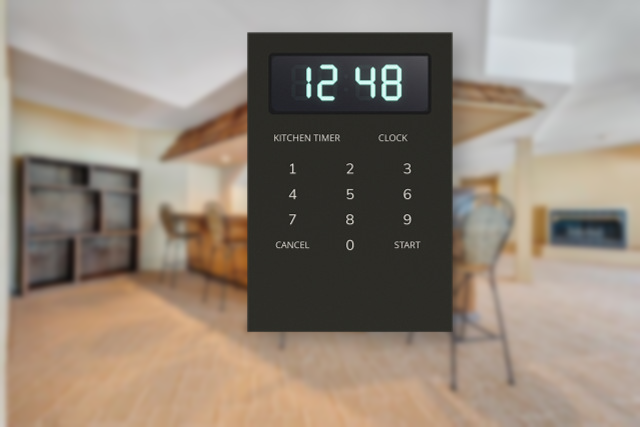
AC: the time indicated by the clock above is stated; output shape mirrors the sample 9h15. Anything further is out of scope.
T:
12h48
